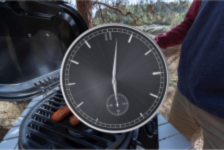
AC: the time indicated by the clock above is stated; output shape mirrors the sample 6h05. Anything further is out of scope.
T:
6h02
